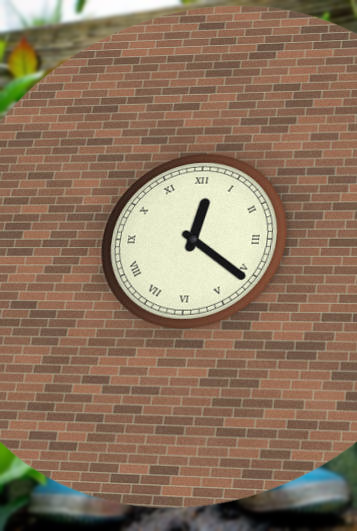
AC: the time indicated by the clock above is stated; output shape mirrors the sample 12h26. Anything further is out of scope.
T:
12h21
